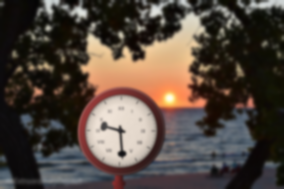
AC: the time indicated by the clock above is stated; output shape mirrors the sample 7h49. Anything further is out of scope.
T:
9h29
